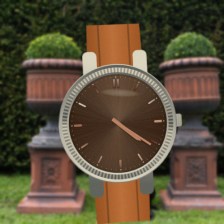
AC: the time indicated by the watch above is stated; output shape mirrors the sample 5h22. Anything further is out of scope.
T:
4h21
